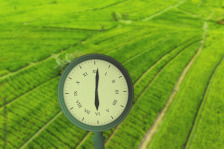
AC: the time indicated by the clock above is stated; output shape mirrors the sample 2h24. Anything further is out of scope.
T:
6h01
